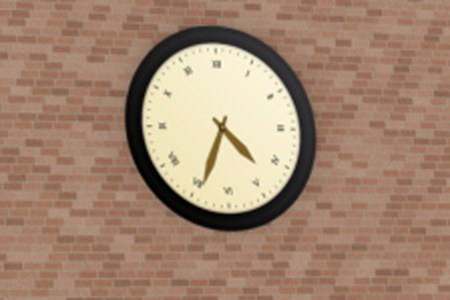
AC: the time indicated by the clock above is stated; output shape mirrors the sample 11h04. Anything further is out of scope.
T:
4h34
